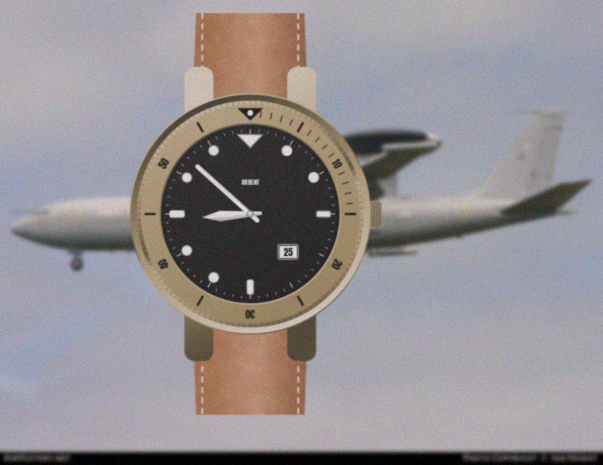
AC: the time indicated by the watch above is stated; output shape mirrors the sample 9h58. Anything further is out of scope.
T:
8h52
